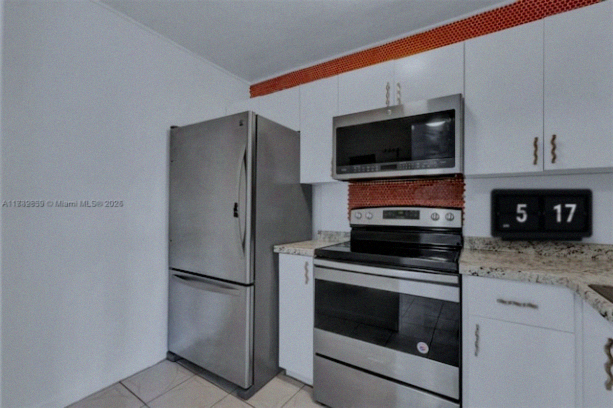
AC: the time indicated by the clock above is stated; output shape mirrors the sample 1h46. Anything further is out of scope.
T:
5h17
